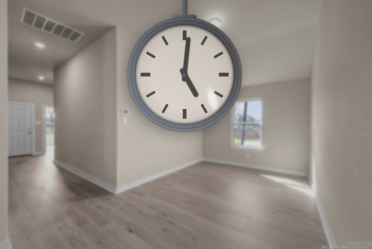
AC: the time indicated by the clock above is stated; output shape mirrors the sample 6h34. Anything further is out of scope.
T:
5h01
